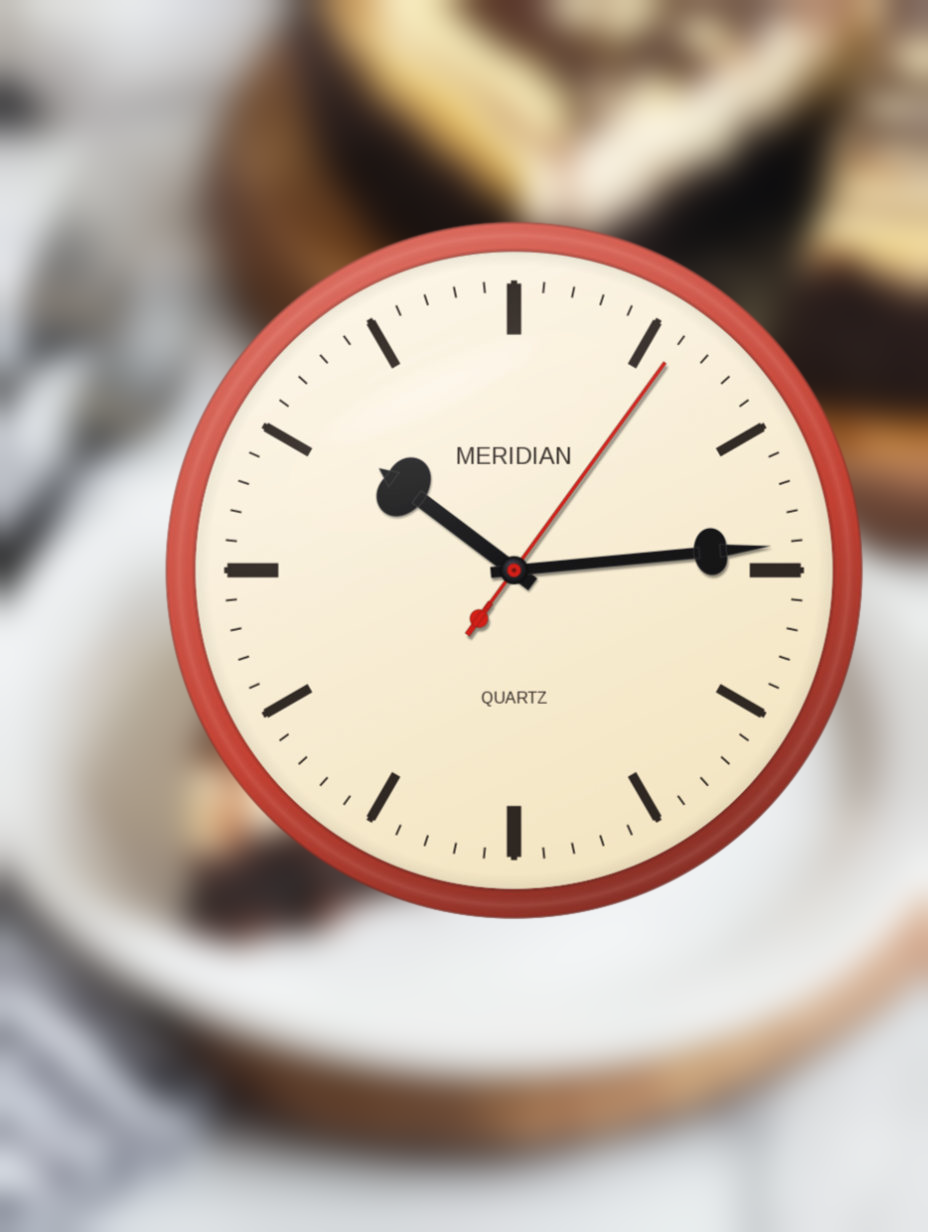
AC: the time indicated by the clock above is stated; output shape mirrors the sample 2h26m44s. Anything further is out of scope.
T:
10h14m06s
